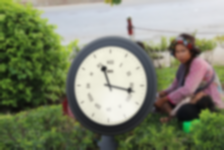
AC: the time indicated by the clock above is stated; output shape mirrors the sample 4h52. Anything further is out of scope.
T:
11h17
